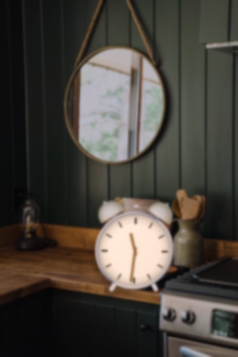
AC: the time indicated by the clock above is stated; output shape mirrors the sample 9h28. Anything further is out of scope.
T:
11h31
